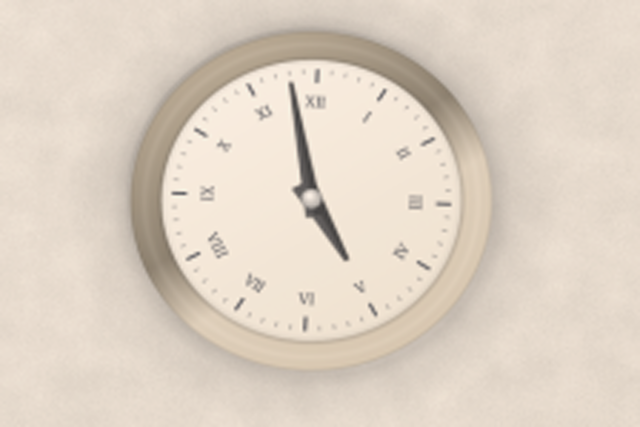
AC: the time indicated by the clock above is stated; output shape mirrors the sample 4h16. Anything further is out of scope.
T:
4h58
